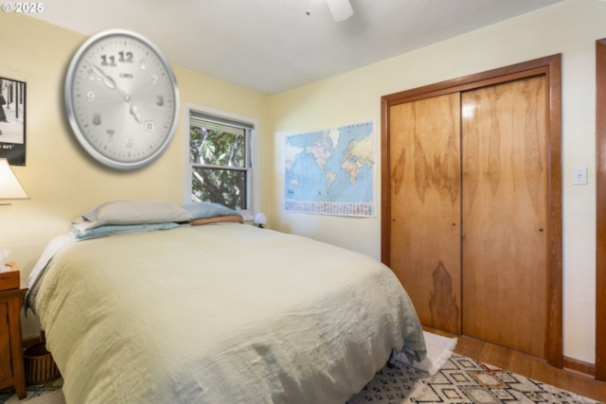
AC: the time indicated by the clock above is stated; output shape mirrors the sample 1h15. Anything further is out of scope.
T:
4h51
